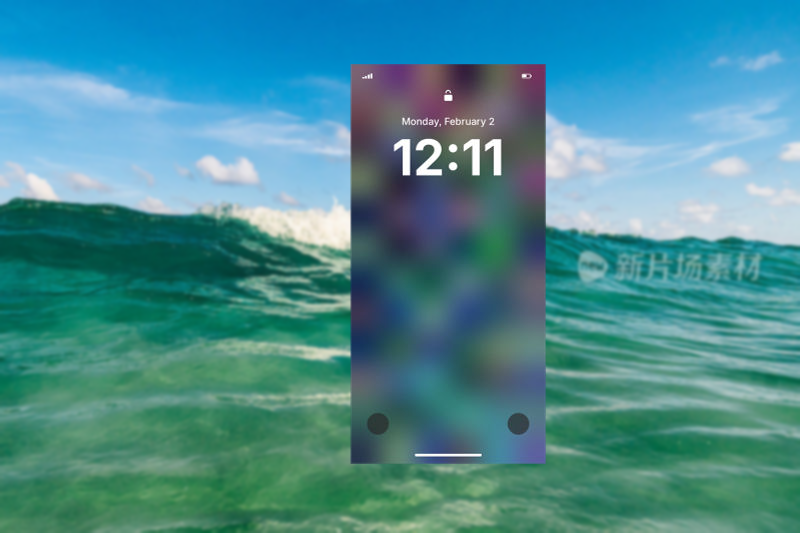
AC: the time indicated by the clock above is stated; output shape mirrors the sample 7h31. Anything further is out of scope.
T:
12h11
